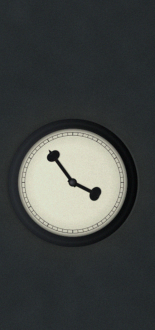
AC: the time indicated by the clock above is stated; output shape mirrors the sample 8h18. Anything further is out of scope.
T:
3h54
